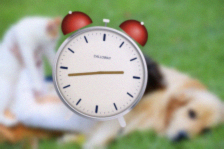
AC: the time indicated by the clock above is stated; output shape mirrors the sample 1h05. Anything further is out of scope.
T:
2h43
